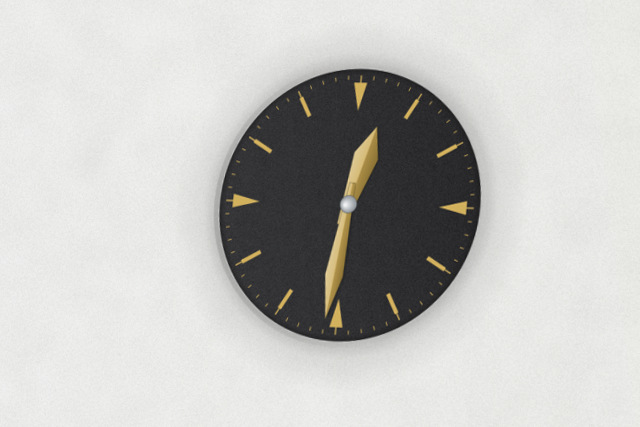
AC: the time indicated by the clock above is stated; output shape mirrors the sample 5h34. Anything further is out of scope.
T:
12h31
